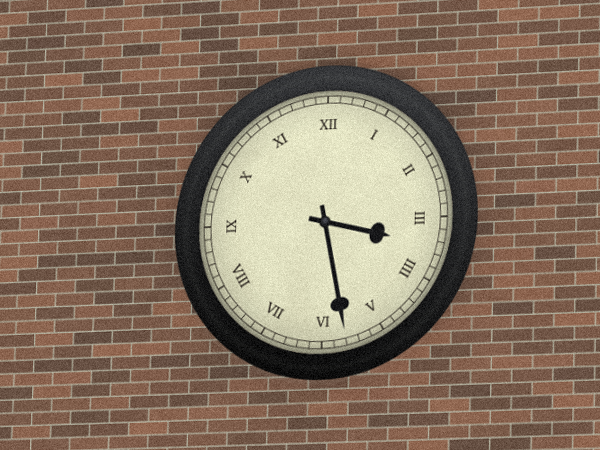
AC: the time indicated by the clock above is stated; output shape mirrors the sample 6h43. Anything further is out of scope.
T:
3h28
